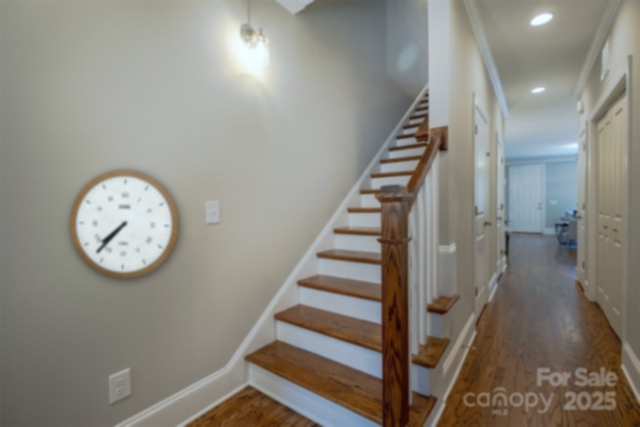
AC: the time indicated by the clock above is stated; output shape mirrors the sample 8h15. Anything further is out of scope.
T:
7h37
